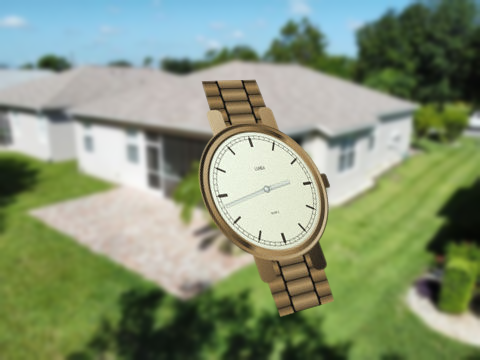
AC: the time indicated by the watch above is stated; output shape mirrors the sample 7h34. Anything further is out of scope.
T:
2h43
